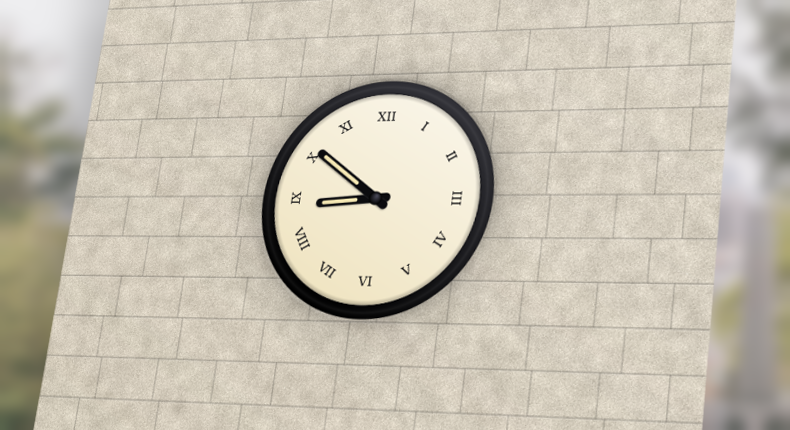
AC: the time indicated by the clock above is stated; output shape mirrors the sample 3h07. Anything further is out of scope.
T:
8h51
